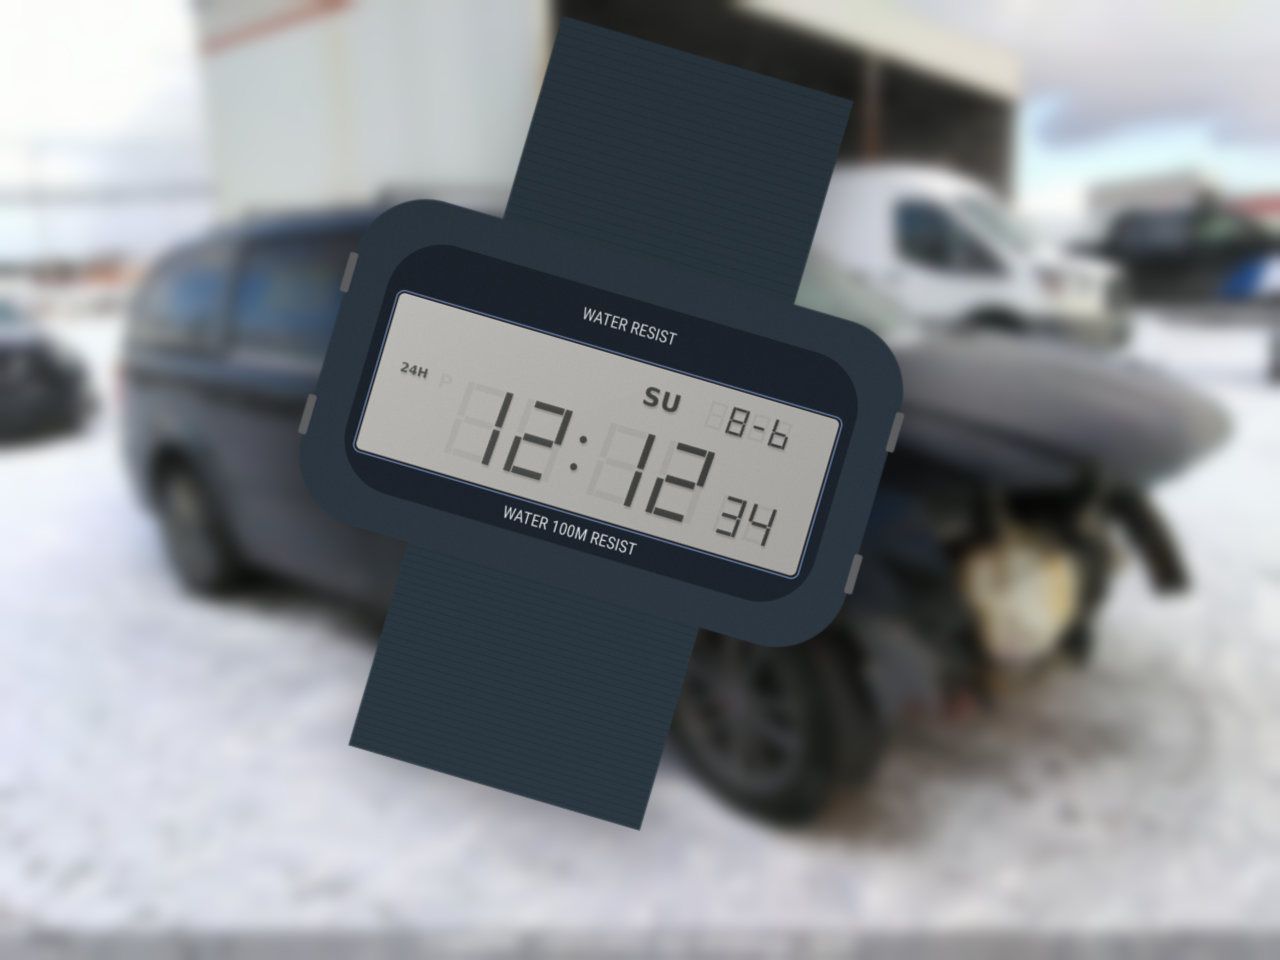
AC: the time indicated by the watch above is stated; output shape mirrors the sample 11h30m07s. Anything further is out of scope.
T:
12h12m34s
